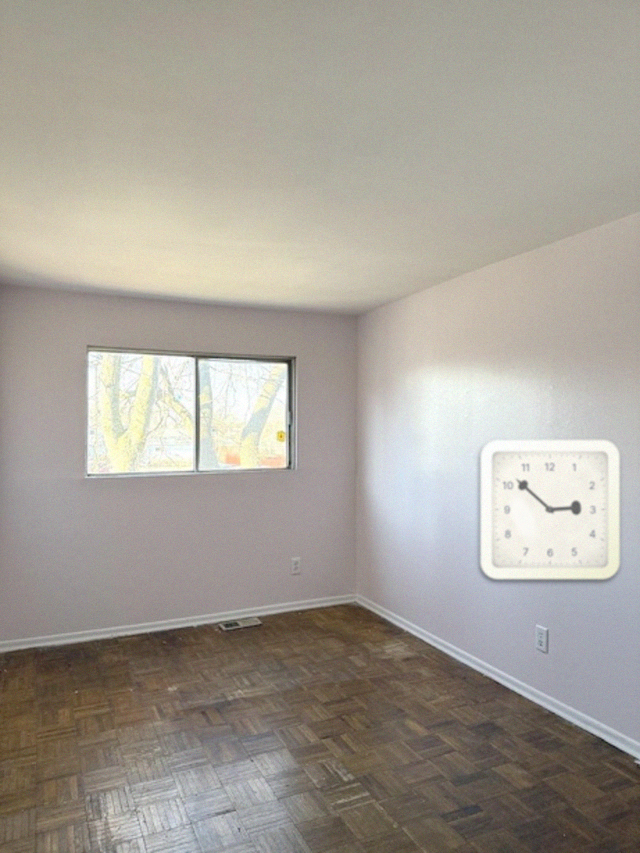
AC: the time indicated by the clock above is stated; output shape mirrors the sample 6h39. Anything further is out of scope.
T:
2h52
